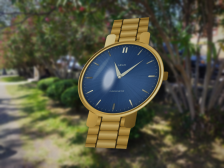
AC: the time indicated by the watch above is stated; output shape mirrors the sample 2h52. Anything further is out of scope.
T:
11h08
